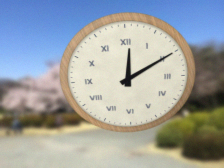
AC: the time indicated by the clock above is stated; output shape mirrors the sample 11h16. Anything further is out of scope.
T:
12h10
